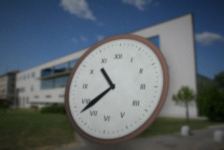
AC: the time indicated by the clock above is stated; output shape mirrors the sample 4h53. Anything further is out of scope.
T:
10h38
